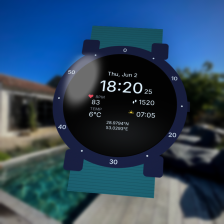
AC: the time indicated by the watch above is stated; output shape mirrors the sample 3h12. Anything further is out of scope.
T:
18h20
